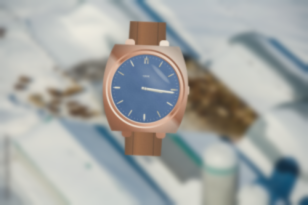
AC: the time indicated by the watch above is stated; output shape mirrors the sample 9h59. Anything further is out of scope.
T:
3h16
